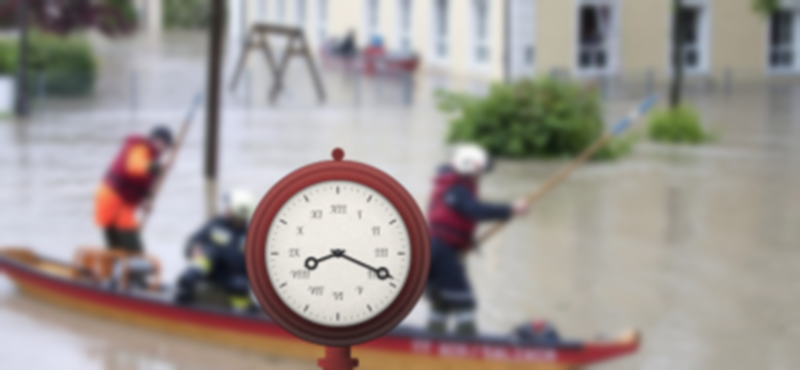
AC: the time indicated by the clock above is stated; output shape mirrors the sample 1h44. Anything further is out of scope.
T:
8h19
